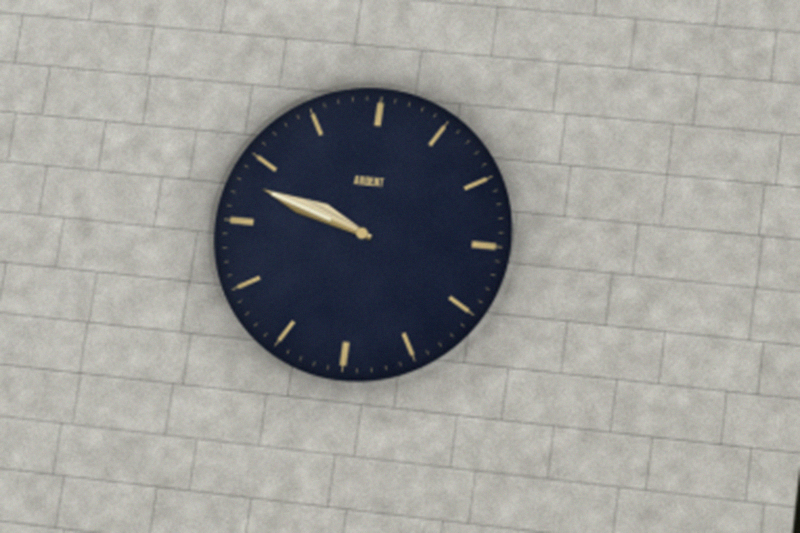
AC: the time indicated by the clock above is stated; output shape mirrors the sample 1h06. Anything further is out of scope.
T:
9h48
